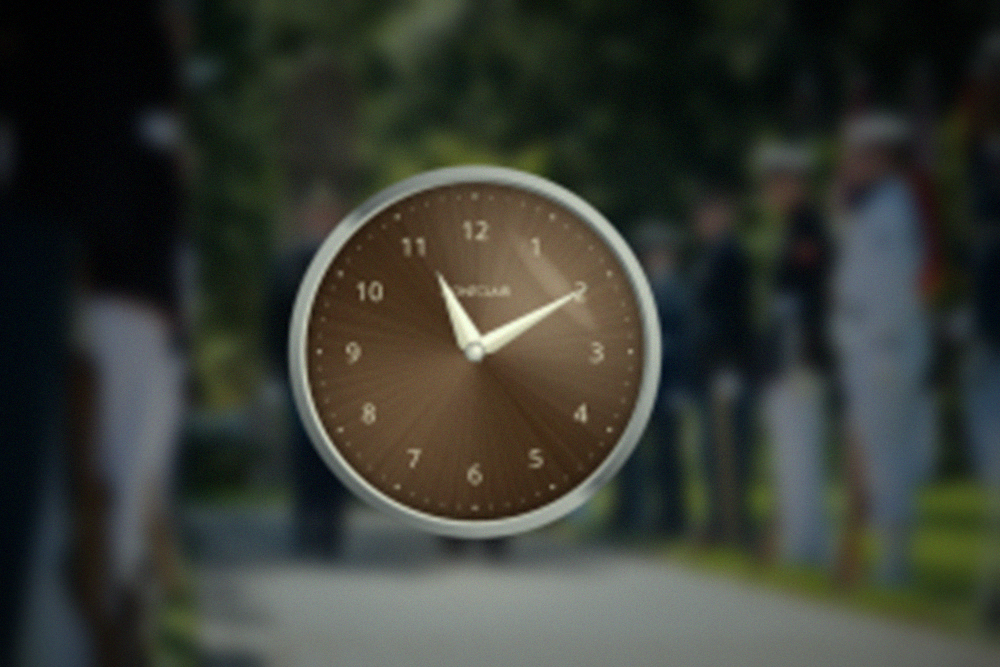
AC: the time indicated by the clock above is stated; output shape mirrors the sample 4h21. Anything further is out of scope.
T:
11h10
